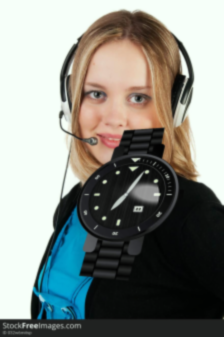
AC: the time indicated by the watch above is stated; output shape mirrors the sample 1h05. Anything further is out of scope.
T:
7h04
